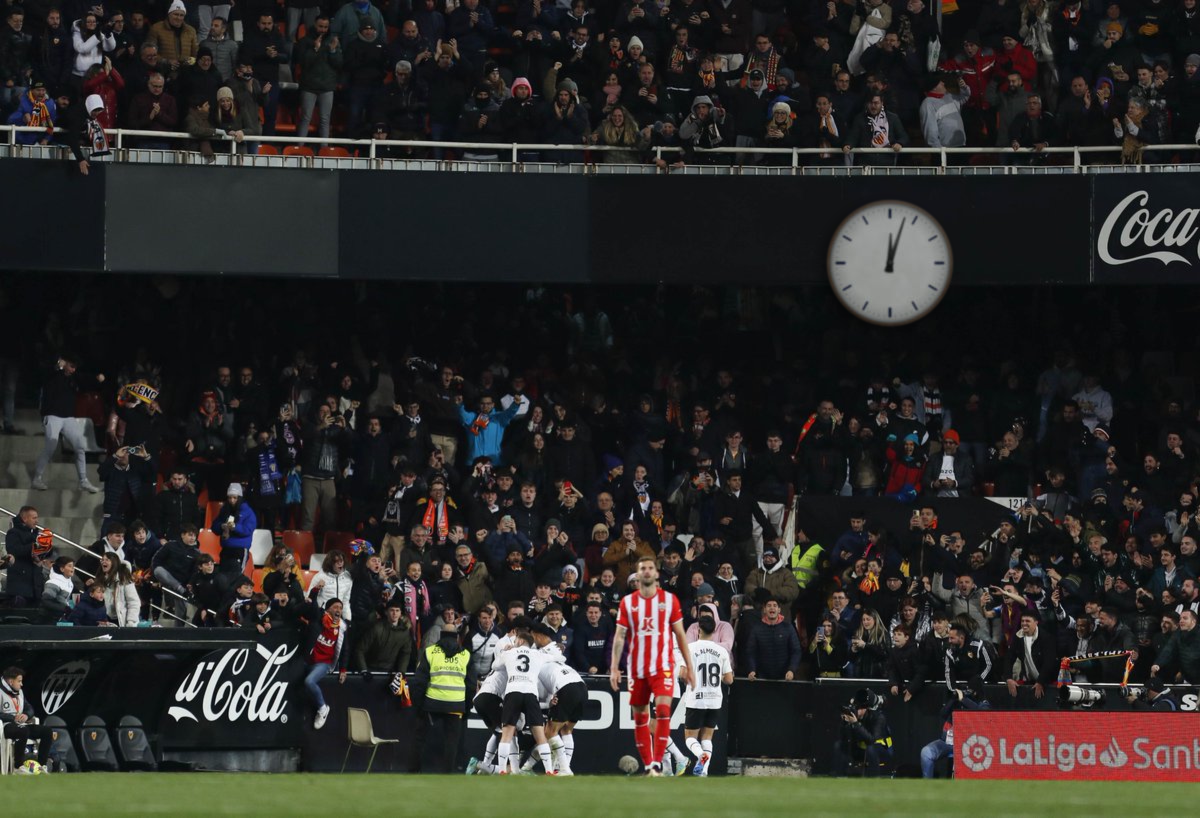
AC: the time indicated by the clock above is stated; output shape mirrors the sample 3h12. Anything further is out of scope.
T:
12h03
